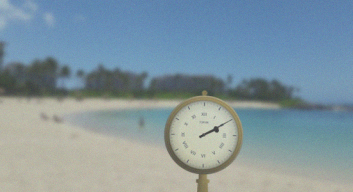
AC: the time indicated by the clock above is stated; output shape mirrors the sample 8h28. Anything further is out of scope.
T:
2h10
